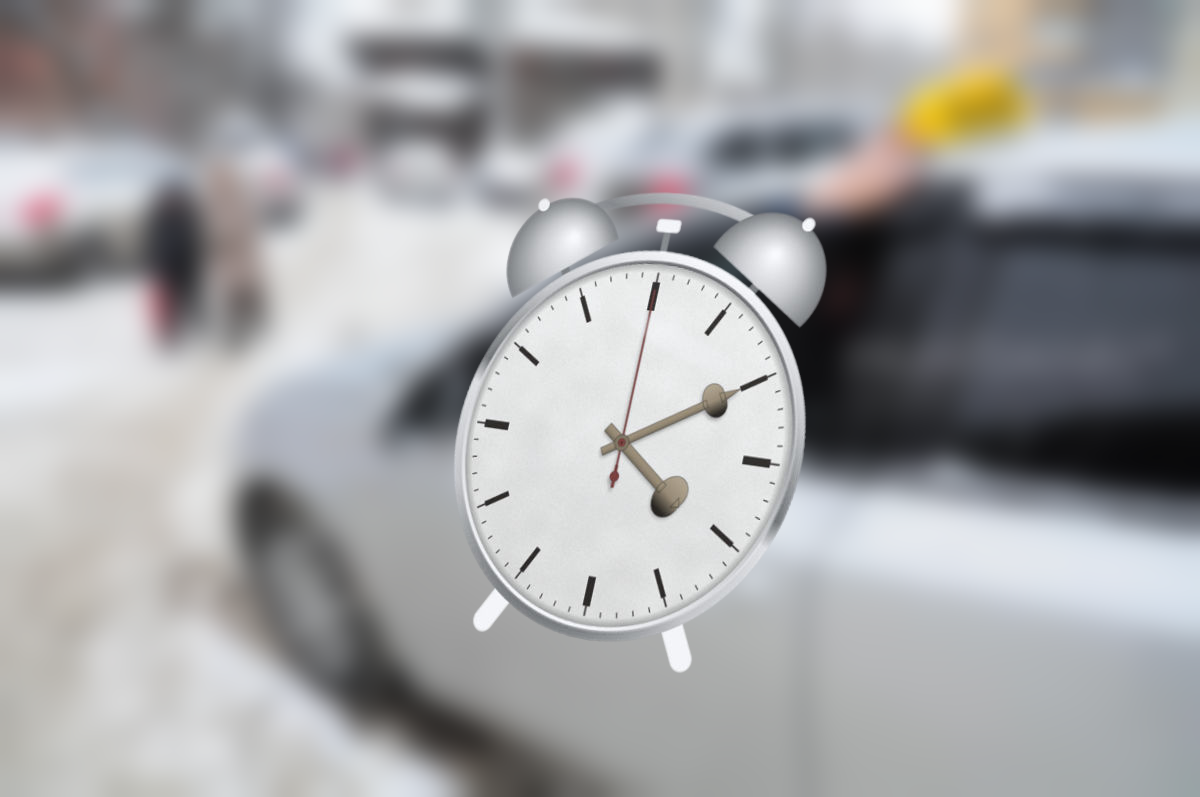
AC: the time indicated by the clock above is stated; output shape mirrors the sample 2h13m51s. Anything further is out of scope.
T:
4h10m00s
